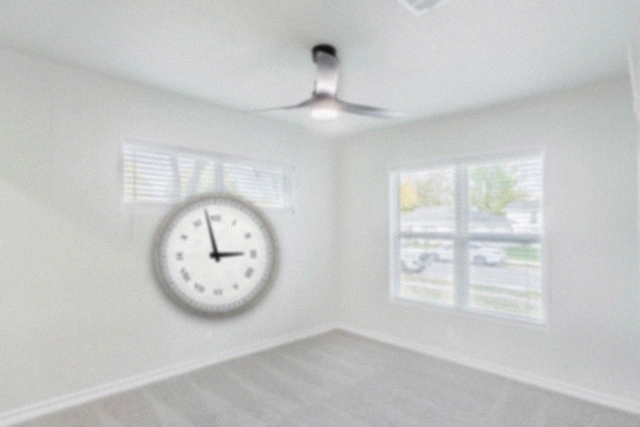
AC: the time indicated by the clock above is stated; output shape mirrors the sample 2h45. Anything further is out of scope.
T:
2h58
